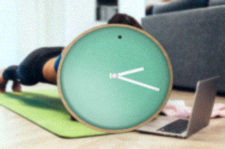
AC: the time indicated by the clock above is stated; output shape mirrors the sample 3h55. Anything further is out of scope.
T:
2h17
